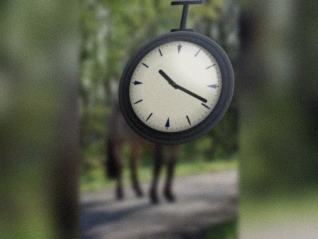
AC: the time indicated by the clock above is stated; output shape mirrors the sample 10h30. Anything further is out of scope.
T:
10h19
